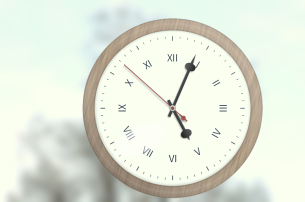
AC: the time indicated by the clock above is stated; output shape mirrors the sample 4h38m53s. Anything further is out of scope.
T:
5h03m52s
